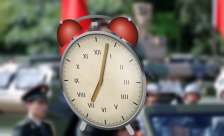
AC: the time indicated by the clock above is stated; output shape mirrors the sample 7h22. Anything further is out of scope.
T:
7h03
